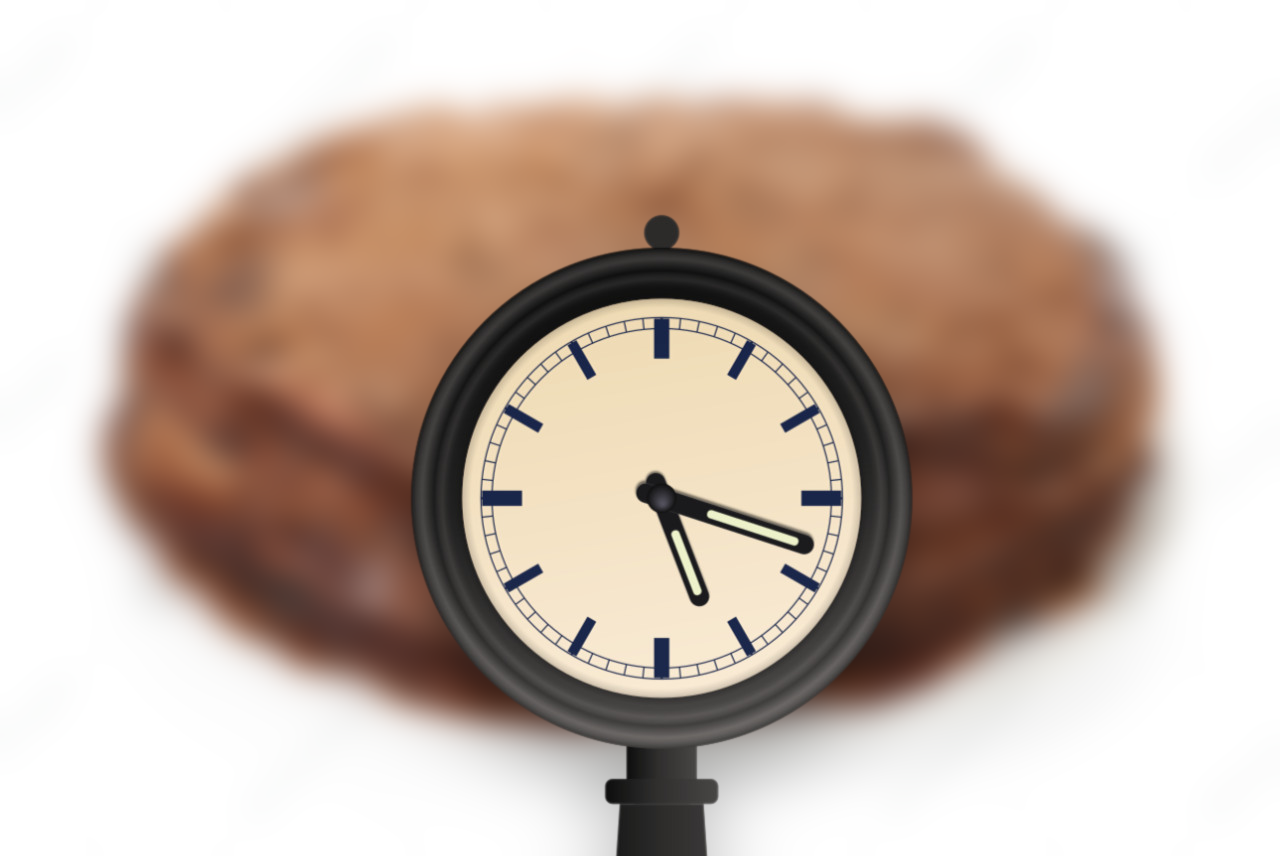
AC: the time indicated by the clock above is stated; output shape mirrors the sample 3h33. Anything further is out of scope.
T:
5h18
